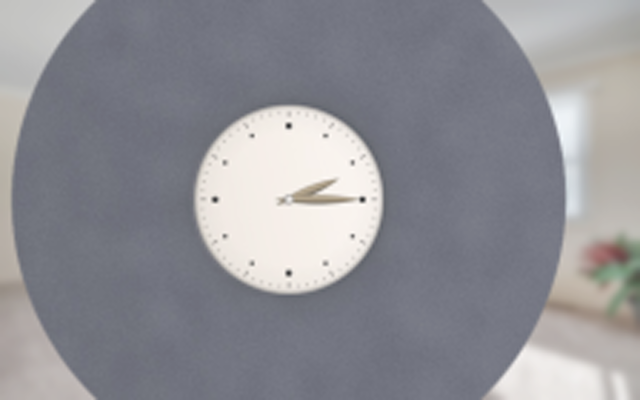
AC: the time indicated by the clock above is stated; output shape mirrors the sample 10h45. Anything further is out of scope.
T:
2h15
